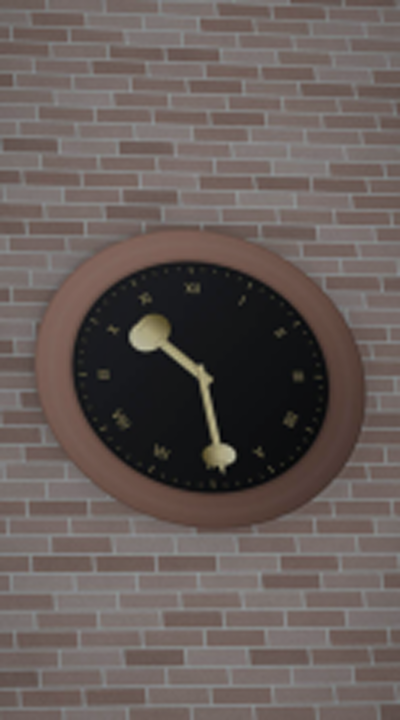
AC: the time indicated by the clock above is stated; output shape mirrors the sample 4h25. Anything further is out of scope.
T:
10h29
